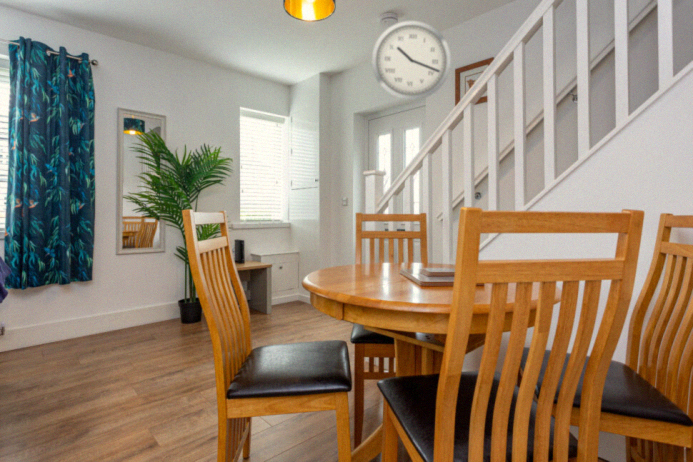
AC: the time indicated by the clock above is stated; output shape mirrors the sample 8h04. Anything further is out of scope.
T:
10h18
